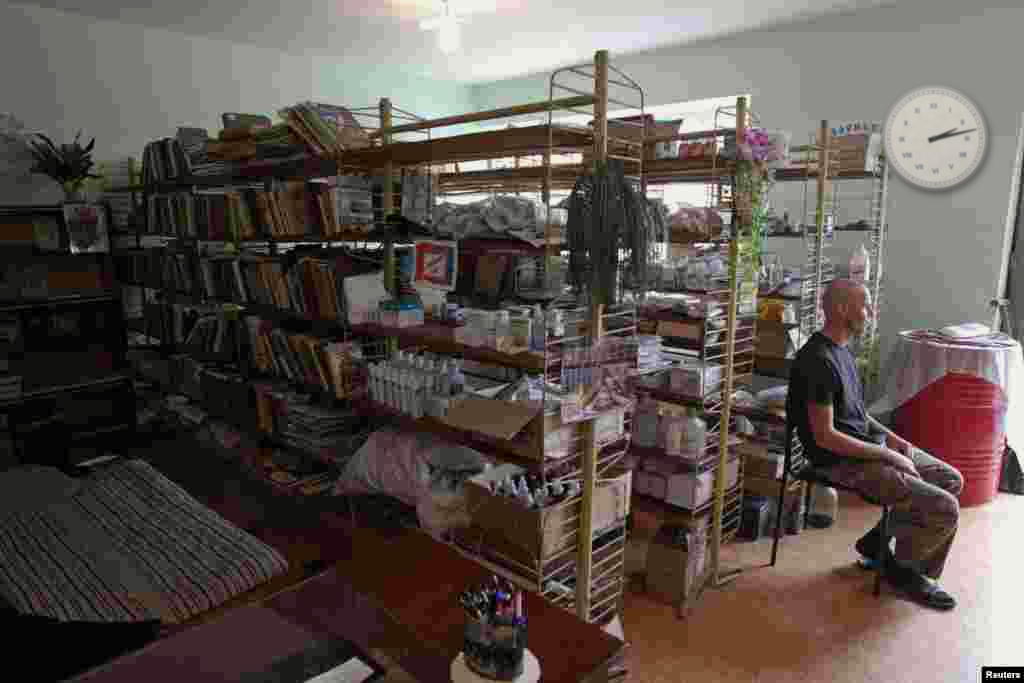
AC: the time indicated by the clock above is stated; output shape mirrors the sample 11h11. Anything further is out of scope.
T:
2h13
